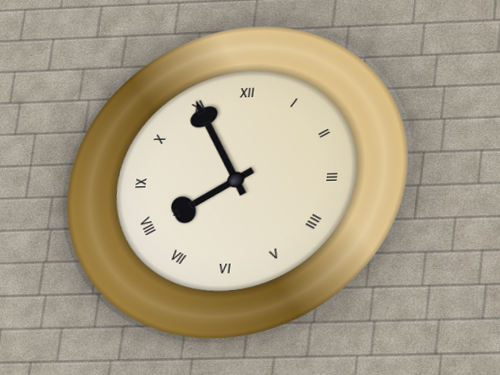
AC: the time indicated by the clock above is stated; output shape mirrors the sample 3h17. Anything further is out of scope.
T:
7h55
